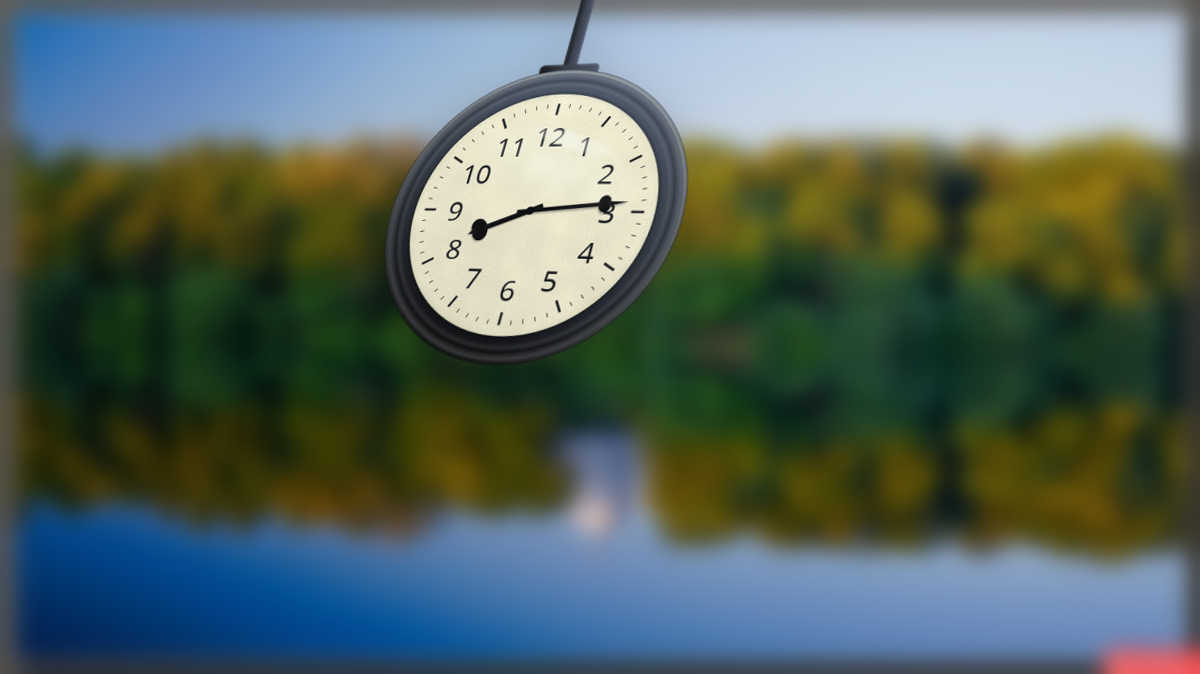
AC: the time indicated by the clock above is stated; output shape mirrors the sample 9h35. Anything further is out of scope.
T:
8h14
